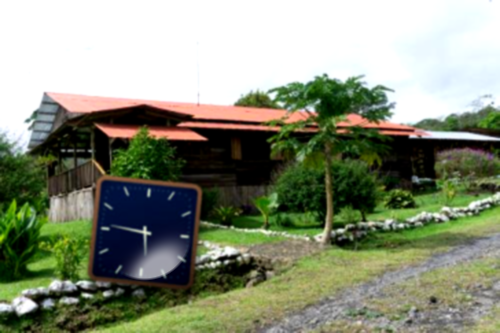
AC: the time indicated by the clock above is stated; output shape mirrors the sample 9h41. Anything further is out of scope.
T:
5h46
